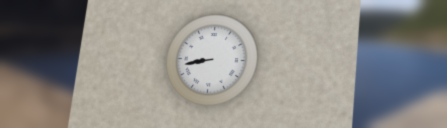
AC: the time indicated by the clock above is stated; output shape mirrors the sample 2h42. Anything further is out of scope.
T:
8h43
